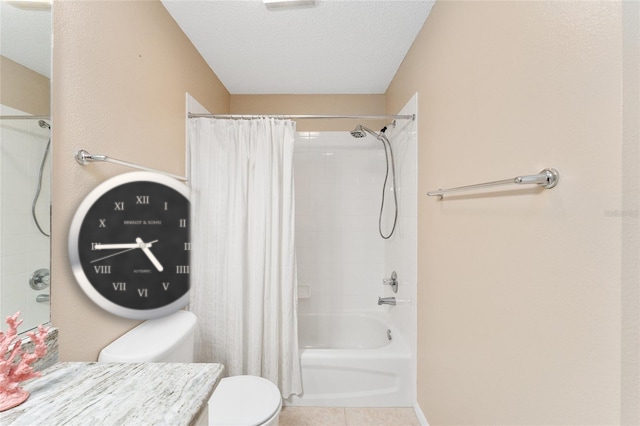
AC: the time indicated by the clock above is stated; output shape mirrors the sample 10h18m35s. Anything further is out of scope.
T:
4h44m42s
